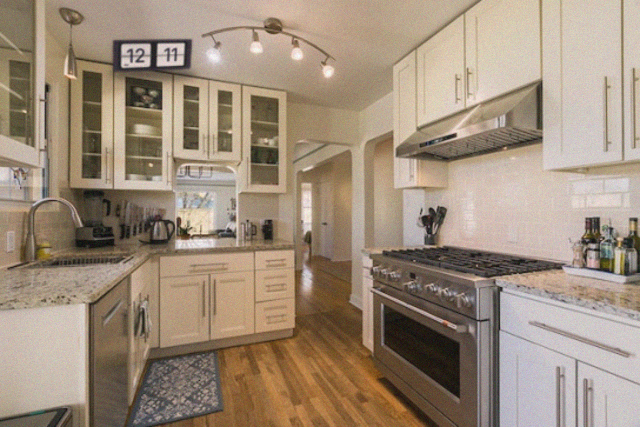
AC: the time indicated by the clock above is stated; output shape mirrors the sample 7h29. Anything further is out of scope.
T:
12h11
